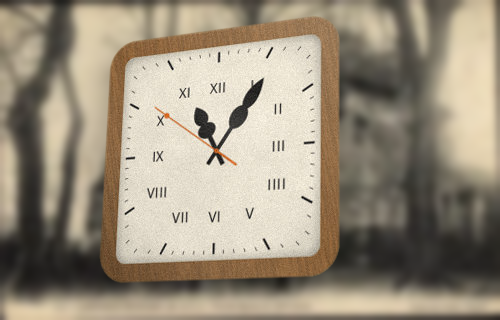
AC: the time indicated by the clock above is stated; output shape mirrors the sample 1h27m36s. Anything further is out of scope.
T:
11h05m51s
